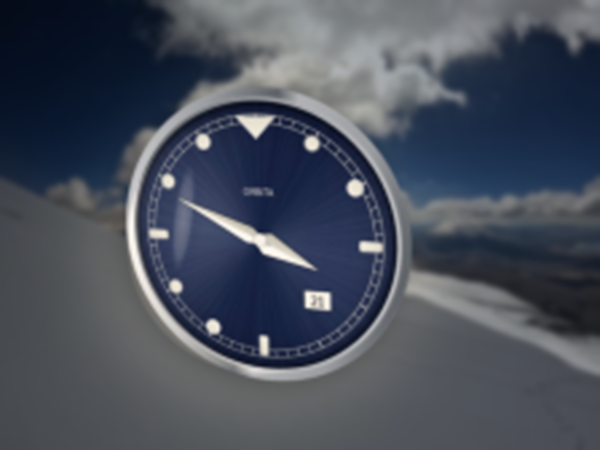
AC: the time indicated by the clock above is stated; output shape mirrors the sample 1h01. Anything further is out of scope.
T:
3h49
